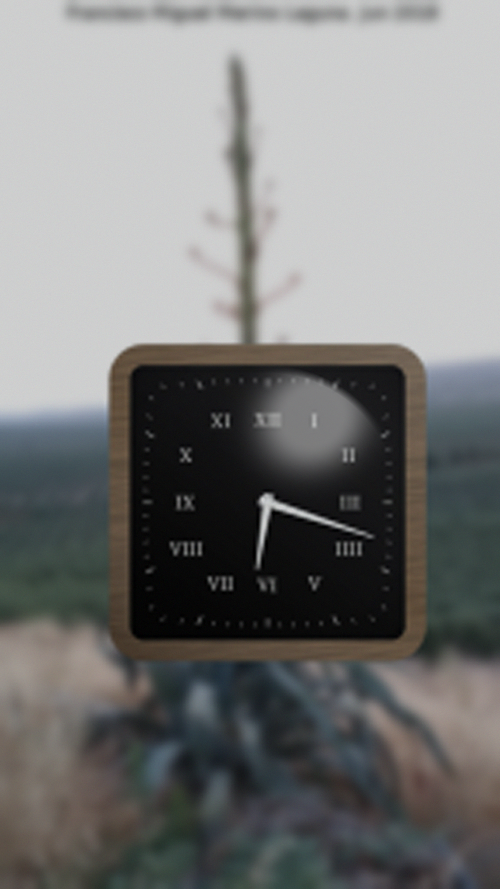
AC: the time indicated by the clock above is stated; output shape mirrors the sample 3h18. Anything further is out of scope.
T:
6h18
